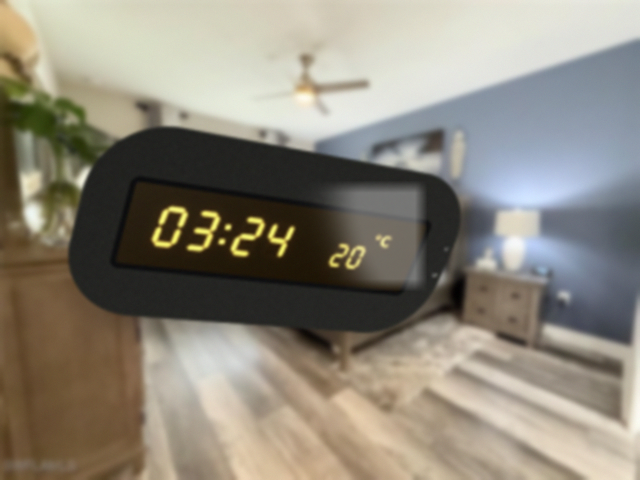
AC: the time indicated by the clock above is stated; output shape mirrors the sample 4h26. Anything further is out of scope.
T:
3h24
